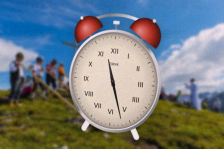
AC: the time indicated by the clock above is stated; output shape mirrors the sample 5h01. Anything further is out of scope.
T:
11h27
